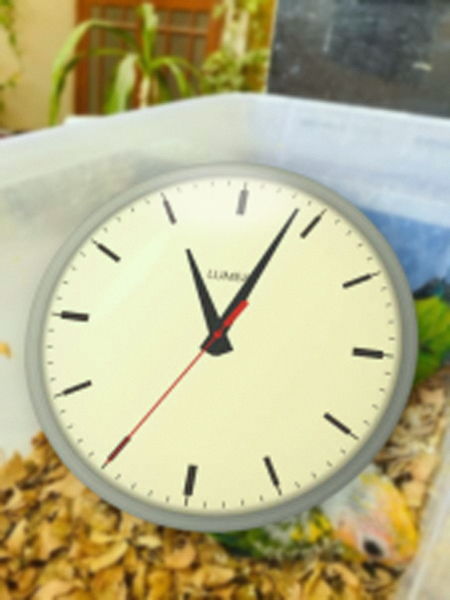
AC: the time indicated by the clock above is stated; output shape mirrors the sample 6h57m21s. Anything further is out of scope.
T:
11h03m35s
